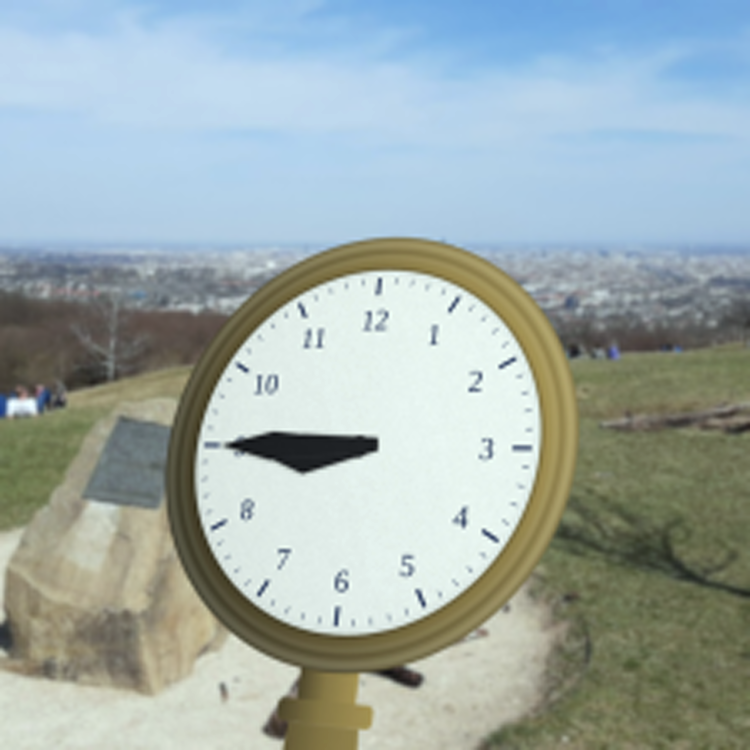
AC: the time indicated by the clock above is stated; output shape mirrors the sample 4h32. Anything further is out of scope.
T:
8h45
